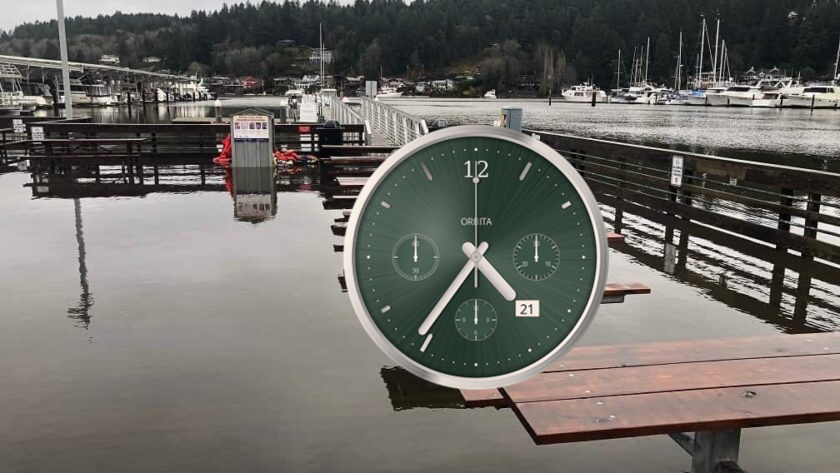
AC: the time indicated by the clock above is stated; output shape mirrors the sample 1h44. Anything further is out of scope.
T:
4h36
